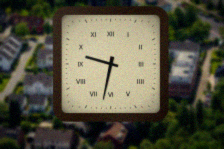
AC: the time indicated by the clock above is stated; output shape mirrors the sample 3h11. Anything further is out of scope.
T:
9h32
